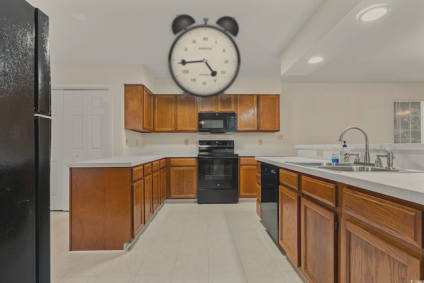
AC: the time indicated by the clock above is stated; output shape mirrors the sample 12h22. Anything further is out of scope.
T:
4h44
